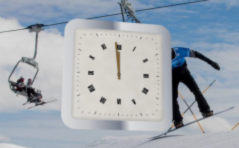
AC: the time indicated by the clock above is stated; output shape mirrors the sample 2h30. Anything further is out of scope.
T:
11h59
